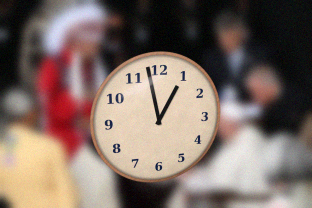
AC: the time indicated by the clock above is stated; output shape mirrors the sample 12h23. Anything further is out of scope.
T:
12h58
